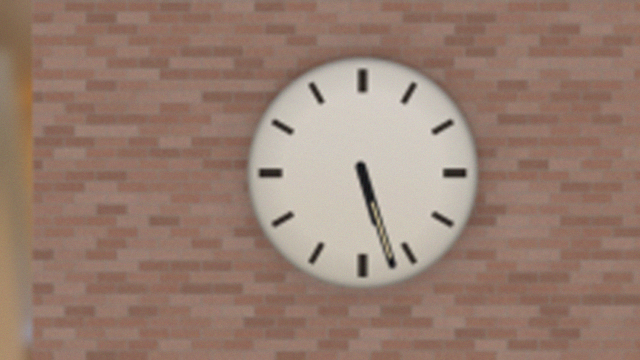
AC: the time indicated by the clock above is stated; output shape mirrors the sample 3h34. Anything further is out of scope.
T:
5h27
